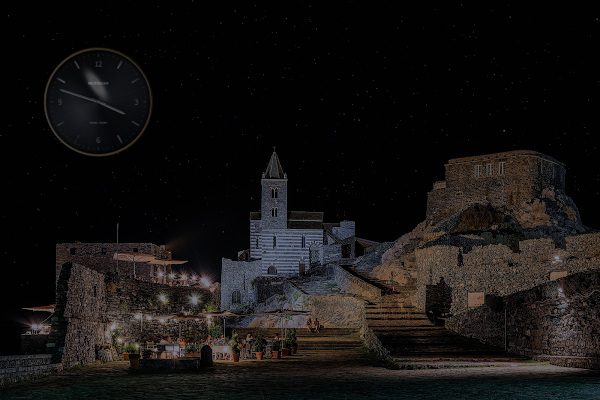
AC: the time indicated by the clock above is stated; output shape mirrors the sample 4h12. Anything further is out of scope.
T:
3h48
